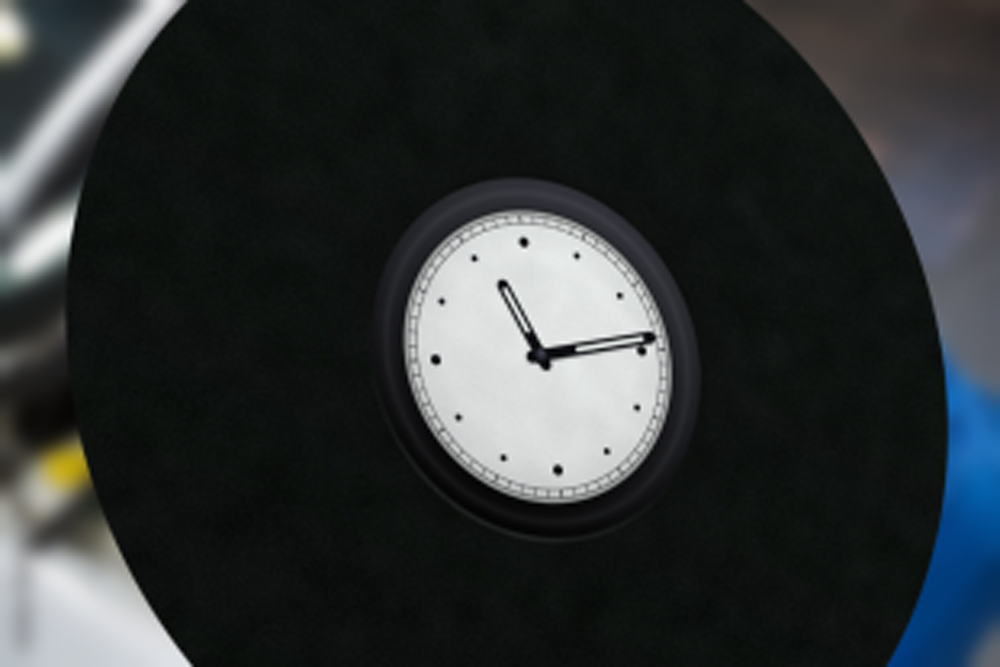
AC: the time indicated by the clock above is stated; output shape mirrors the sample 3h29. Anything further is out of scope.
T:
11h14
